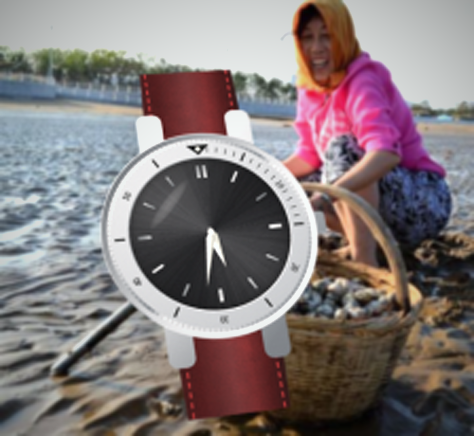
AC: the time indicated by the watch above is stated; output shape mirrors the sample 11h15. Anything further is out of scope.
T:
5h32
